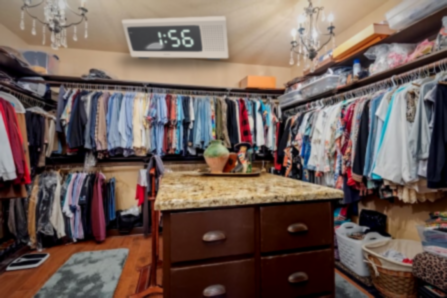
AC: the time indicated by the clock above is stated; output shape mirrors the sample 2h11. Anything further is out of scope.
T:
1h56
